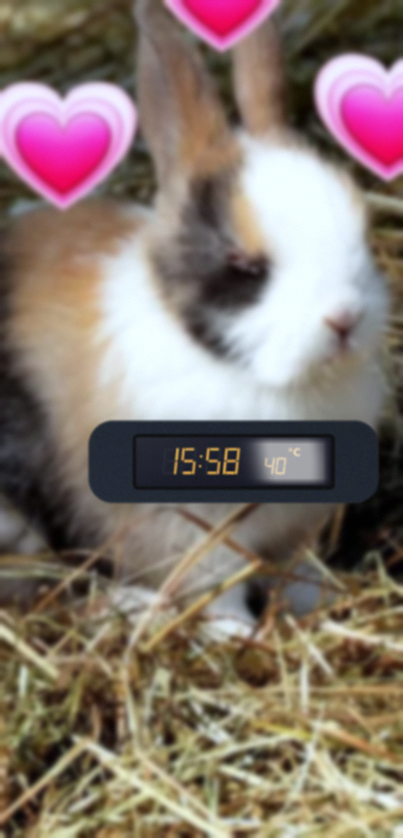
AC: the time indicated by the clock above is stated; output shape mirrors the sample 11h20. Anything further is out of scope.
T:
15h58
